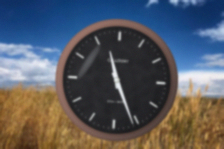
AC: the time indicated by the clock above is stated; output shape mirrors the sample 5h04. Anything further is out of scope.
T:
11h26
